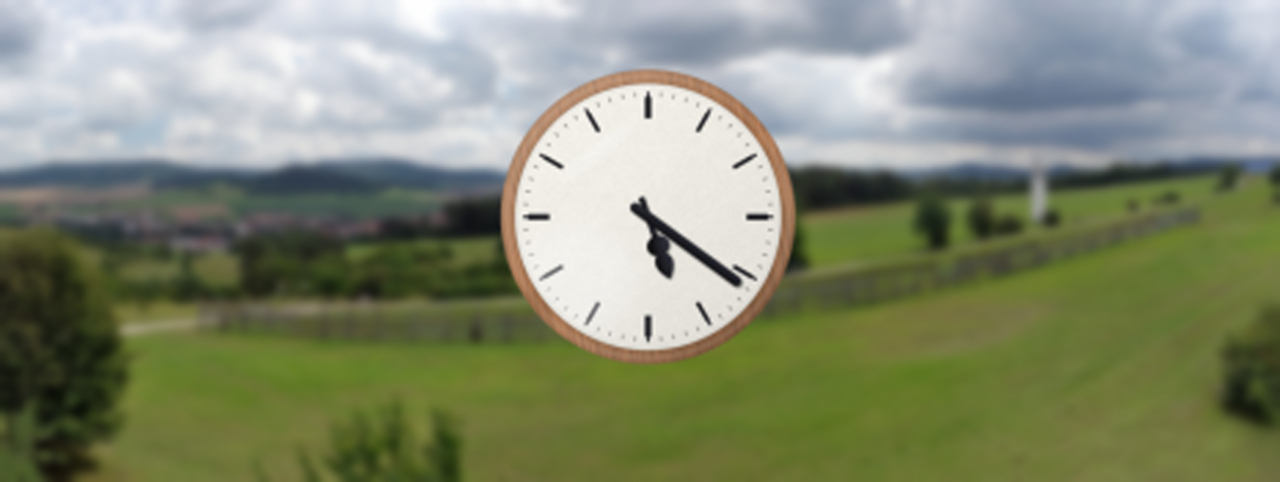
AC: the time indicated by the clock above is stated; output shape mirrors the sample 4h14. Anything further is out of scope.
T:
5h21
